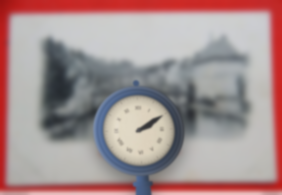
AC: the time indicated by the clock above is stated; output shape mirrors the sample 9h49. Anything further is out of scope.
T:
2h10
